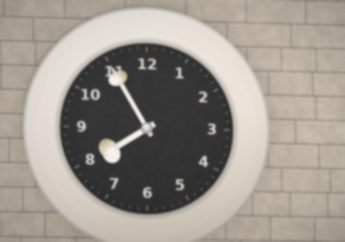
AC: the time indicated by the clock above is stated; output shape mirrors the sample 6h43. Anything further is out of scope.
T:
7h55
